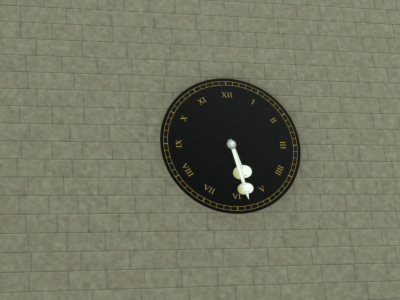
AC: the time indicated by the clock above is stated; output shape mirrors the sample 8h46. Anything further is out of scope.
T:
5h28
